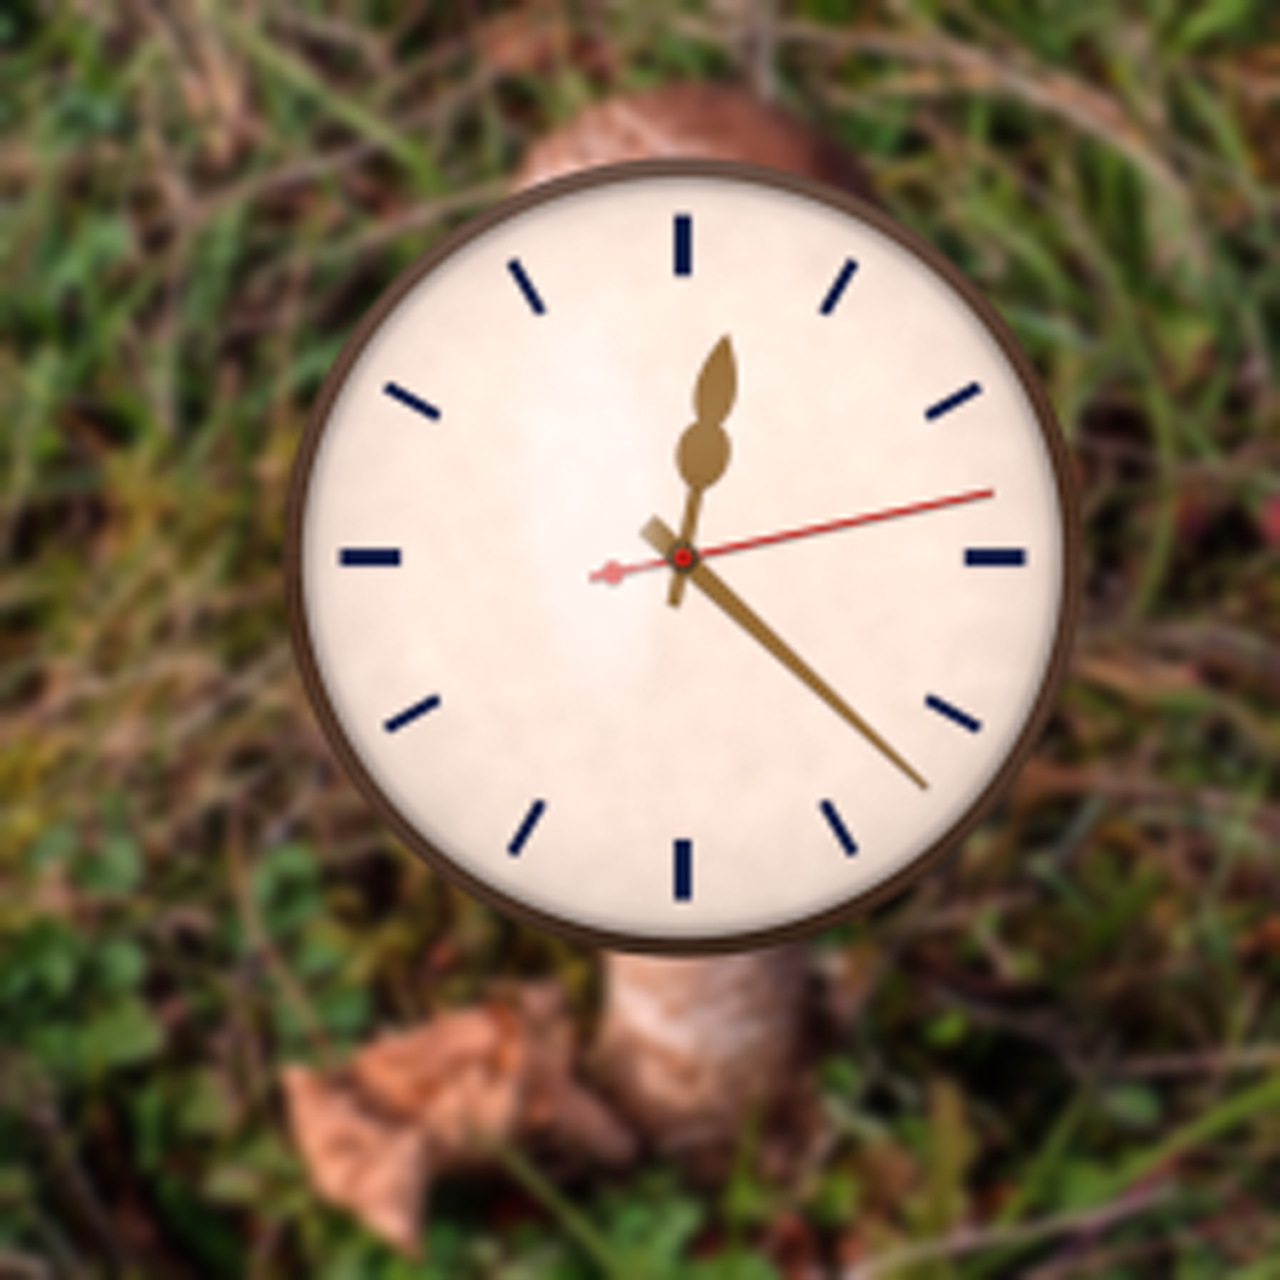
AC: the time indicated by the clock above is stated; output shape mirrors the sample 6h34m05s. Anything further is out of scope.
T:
12h22m13s
